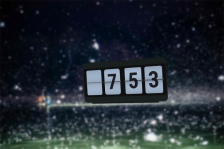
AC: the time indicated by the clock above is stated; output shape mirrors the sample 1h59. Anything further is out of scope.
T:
7h53
